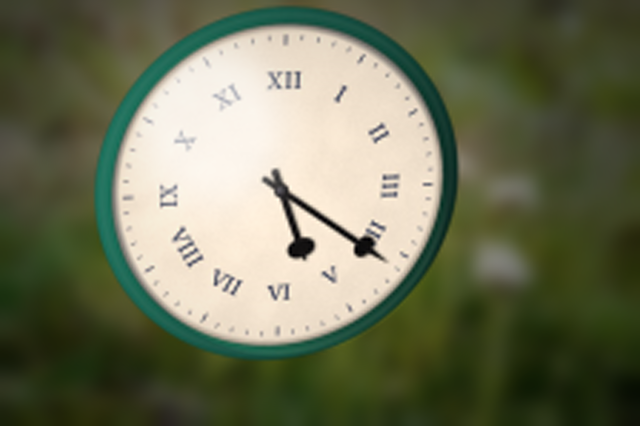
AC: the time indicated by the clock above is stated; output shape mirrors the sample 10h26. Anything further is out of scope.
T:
5h21
